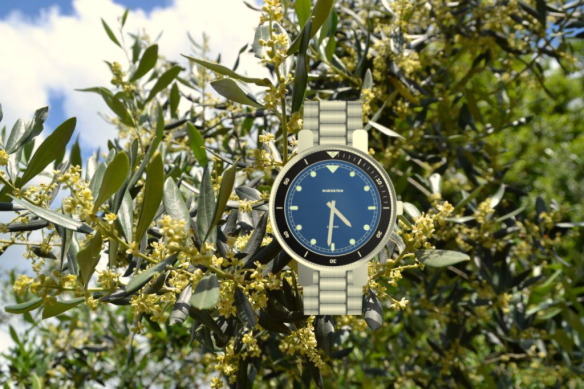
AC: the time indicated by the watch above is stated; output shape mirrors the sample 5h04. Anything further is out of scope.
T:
4h31
